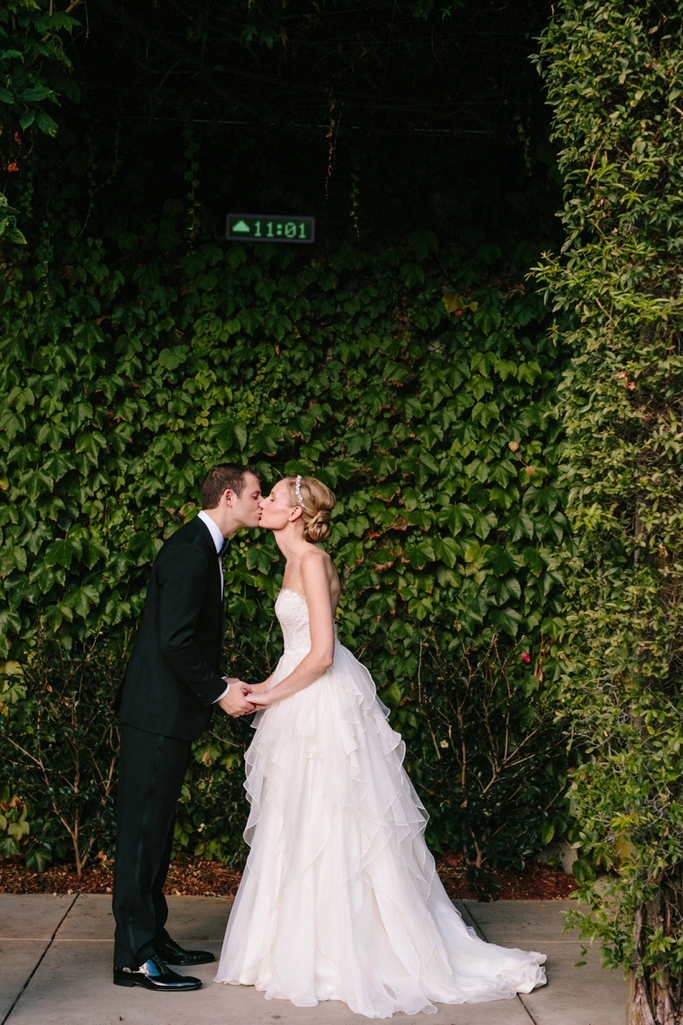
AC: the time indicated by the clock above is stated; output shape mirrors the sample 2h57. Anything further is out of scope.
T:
11h01
